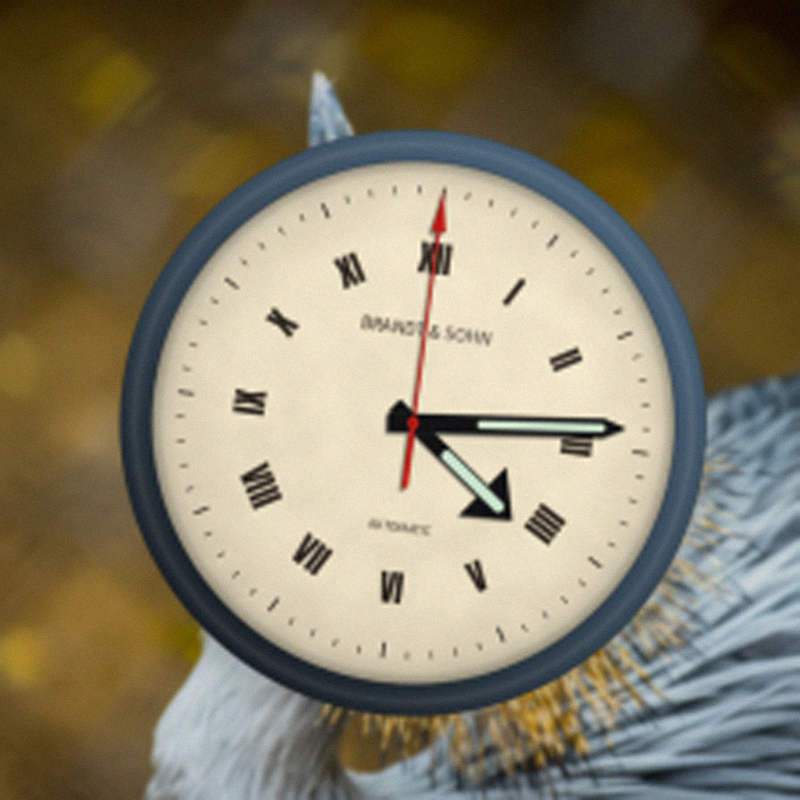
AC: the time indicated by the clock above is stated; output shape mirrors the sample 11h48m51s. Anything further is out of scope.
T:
4h14m00s
